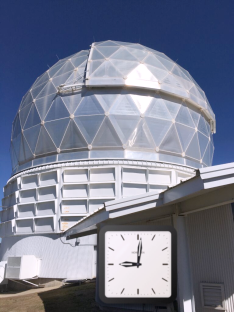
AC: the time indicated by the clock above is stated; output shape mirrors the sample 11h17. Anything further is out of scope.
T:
9h01
